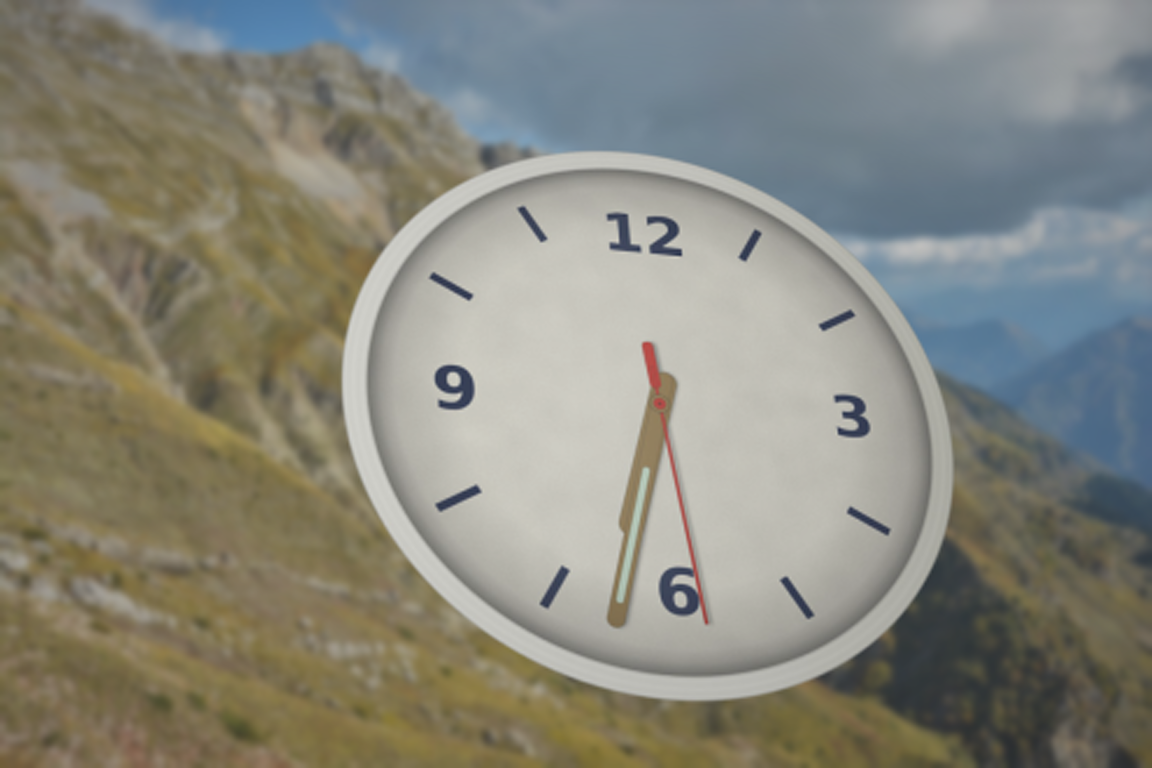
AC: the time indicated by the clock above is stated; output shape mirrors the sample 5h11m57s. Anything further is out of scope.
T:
6h32m29s
